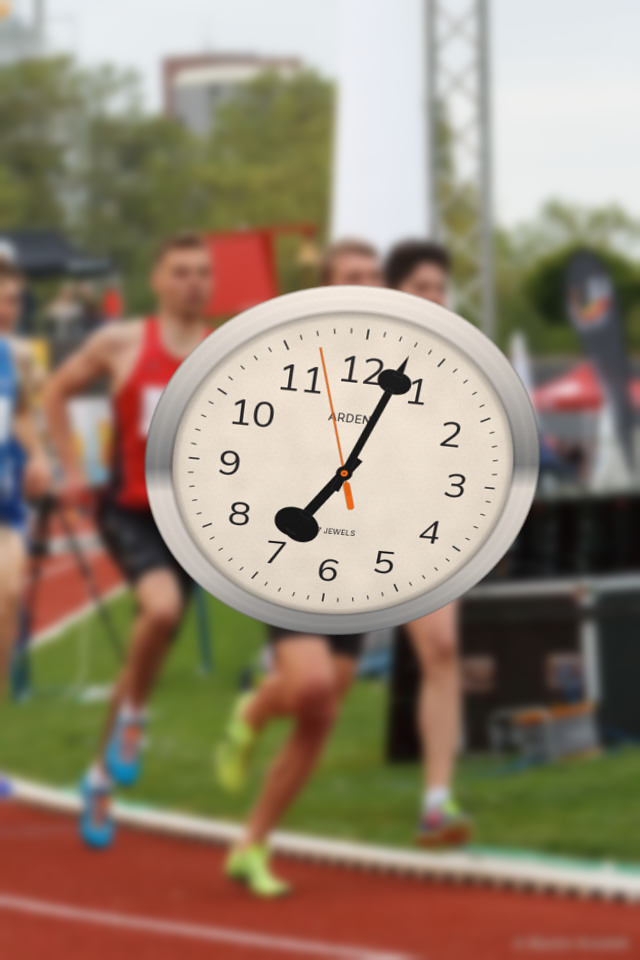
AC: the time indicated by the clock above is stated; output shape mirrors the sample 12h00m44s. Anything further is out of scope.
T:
7h02m57s
